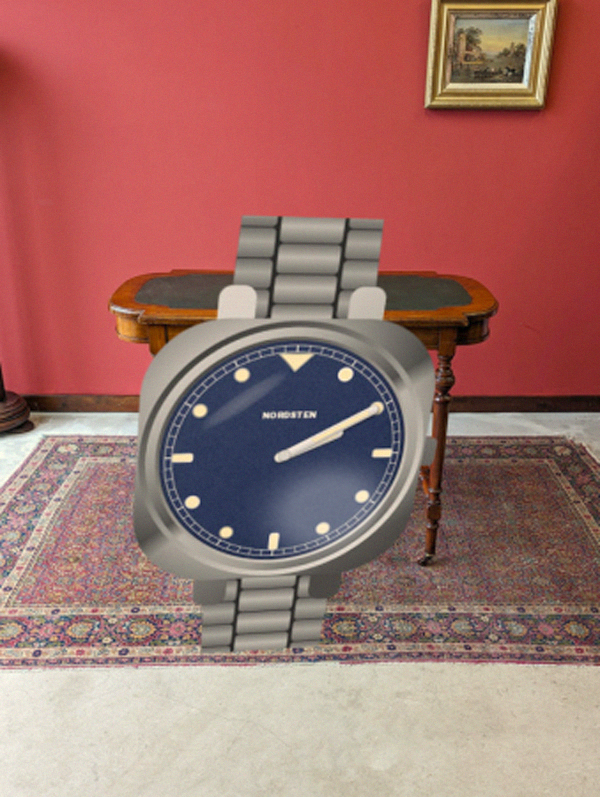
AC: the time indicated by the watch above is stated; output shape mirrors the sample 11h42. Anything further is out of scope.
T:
2h10
